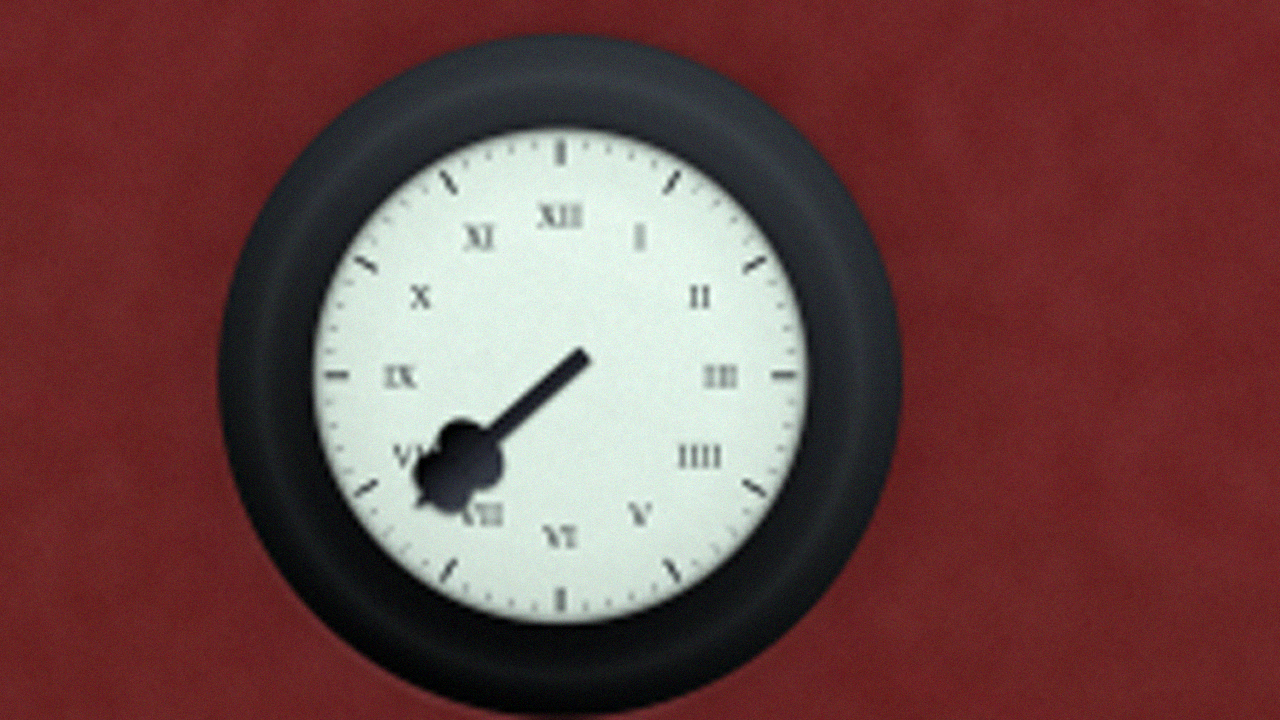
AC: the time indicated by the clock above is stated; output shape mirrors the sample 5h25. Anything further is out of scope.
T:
7h38
